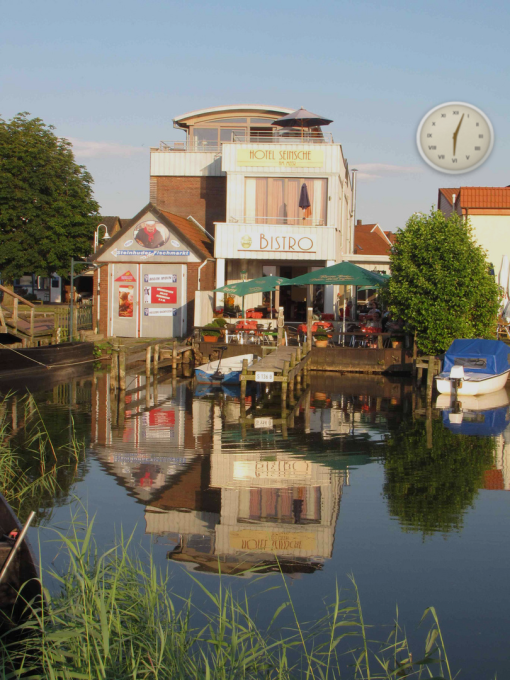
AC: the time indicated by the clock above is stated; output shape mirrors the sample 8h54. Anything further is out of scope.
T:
6h03
